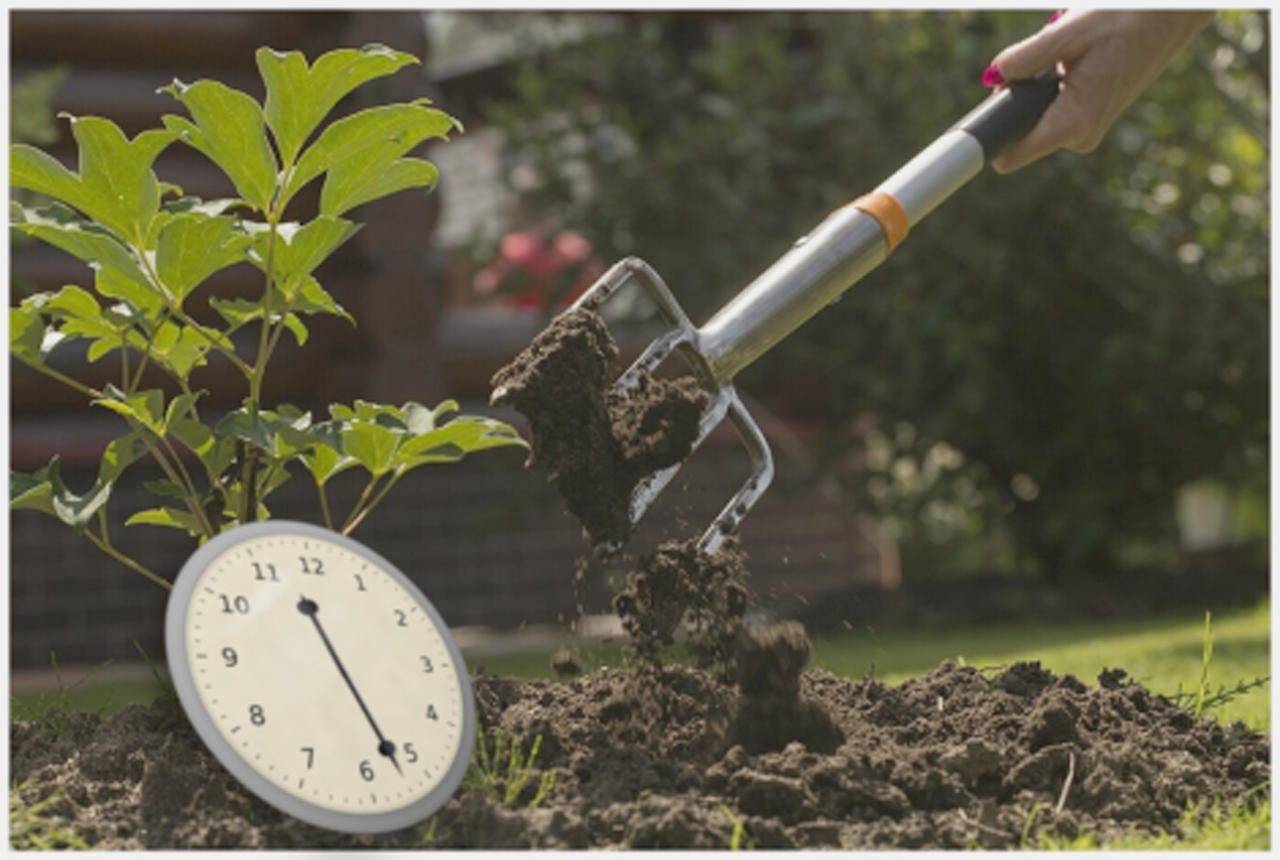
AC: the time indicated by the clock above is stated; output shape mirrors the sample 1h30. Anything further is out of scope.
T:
11h27
